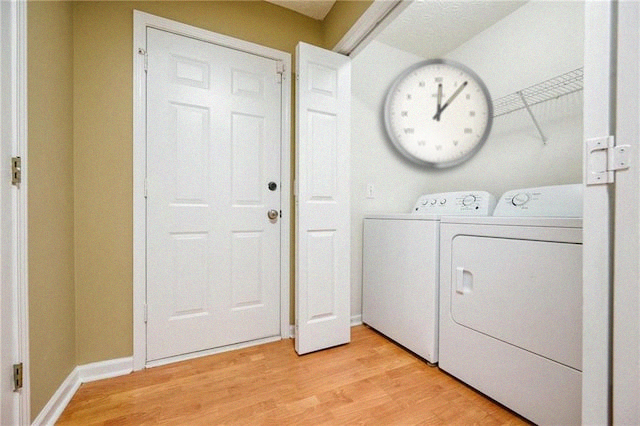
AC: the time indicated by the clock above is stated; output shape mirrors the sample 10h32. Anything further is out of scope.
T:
12h07
